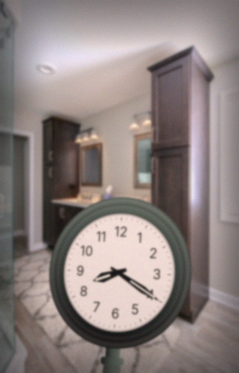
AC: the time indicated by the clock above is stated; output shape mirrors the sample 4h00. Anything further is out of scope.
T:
8h20
